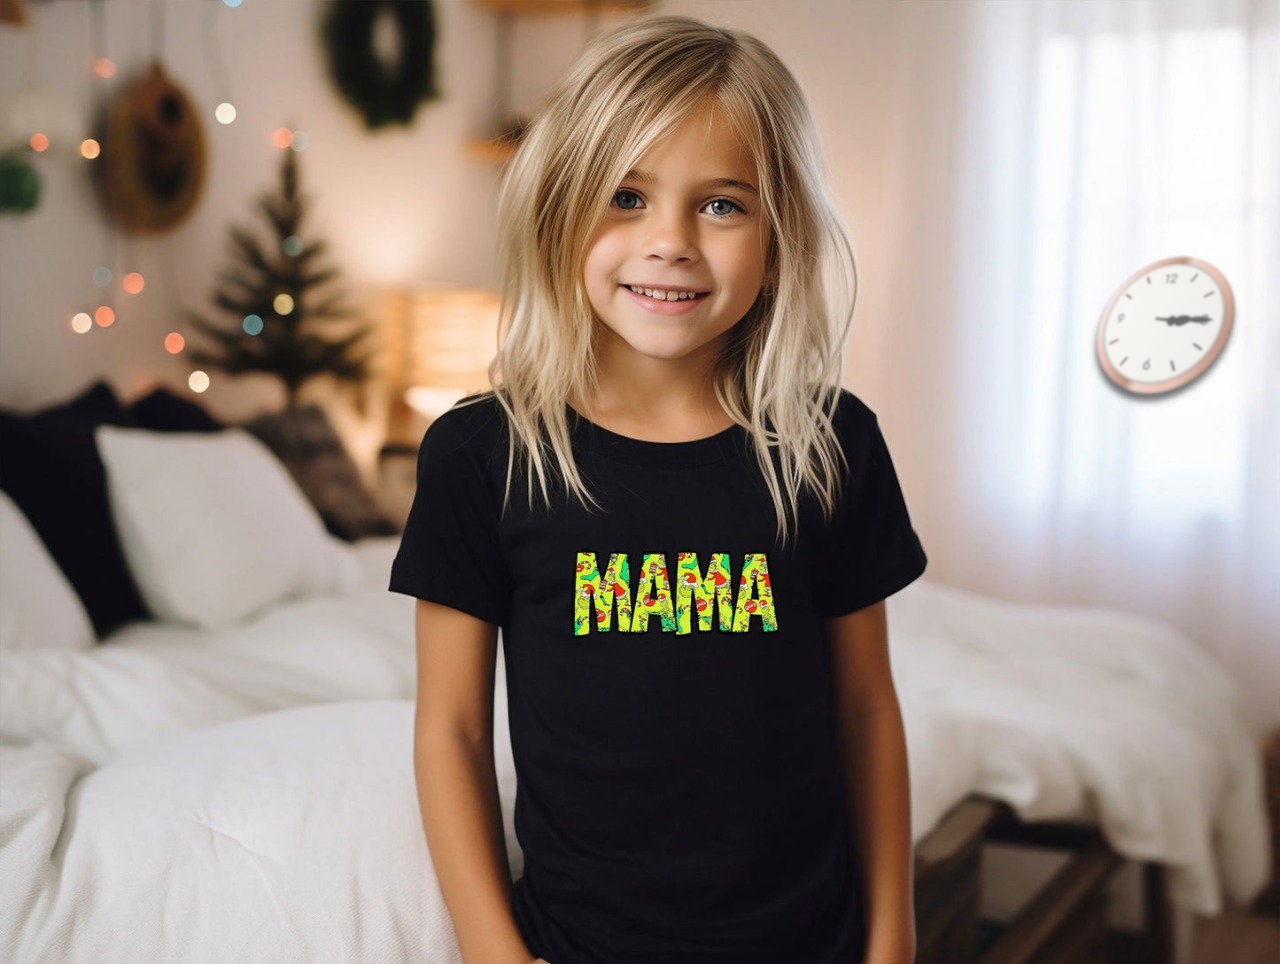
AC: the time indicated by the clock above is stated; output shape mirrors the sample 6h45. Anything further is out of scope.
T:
3h15
